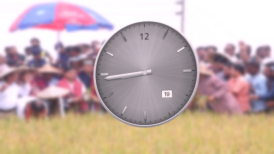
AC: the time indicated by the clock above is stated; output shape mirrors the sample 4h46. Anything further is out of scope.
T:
8h44
